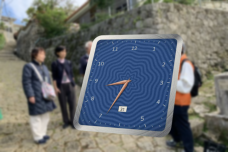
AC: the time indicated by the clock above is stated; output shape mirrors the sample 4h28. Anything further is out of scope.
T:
8h34
